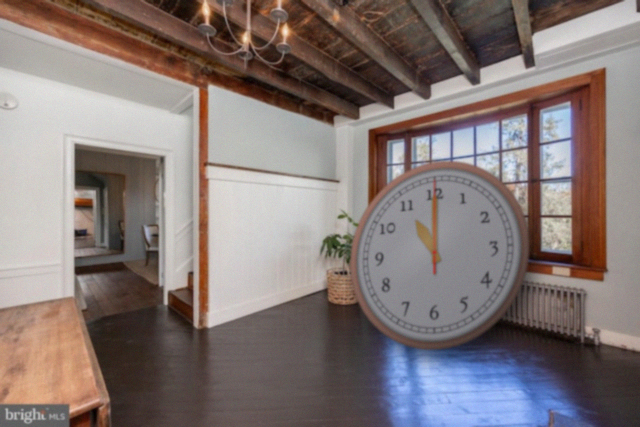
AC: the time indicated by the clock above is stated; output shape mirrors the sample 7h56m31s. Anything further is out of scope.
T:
11h00m00s
